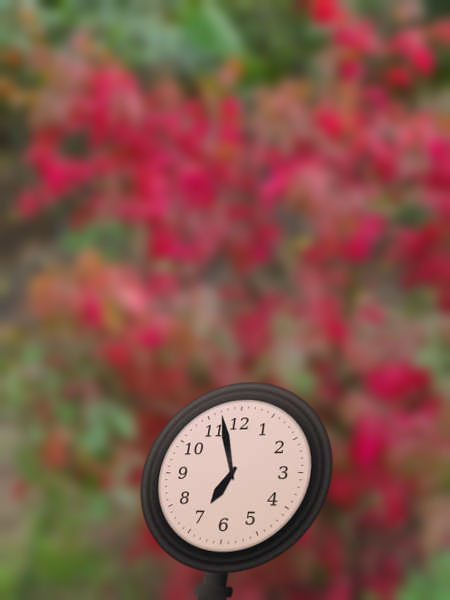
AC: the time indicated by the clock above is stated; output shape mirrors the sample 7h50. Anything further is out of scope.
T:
6h57
